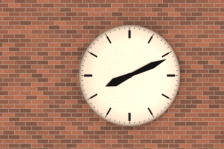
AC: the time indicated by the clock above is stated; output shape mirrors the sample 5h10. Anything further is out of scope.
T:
8h11
